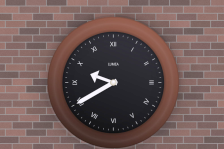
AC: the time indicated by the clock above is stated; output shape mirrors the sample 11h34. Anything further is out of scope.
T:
9h40
